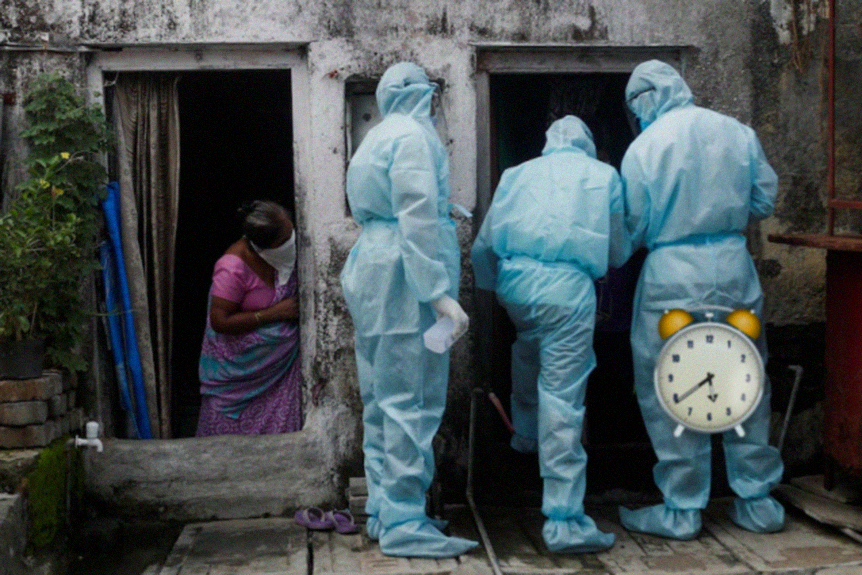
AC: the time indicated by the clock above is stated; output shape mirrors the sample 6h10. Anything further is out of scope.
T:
5h39
